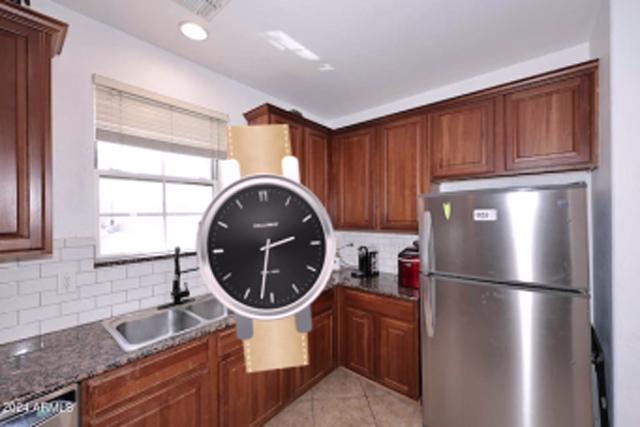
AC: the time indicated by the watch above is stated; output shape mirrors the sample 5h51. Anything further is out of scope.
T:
2h32
